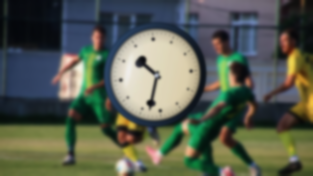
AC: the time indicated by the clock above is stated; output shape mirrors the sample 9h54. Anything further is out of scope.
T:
10h33
